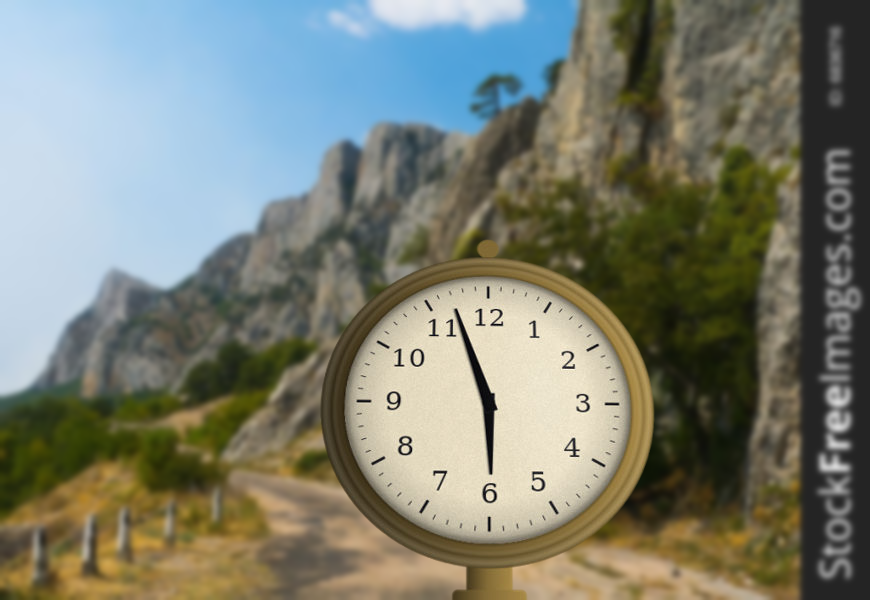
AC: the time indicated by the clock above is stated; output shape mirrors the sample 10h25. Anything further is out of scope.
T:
5h57
